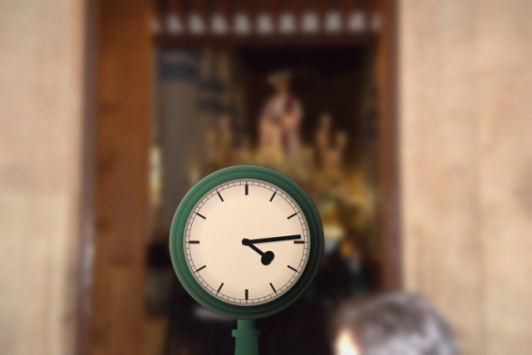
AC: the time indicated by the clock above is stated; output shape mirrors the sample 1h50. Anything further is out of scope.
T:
4h14
